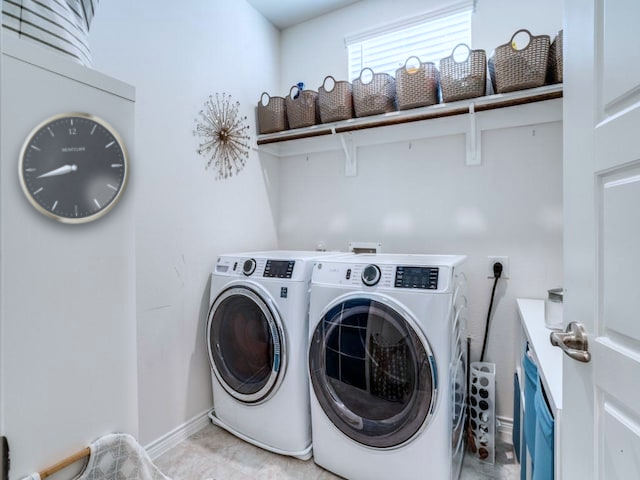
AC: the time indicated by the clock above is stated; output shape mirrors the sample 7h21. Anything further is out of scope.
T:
8h43
